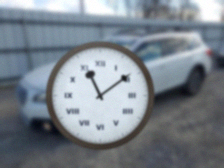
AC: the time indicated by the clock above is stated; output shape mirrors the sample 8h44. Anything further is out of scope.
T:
11h09
